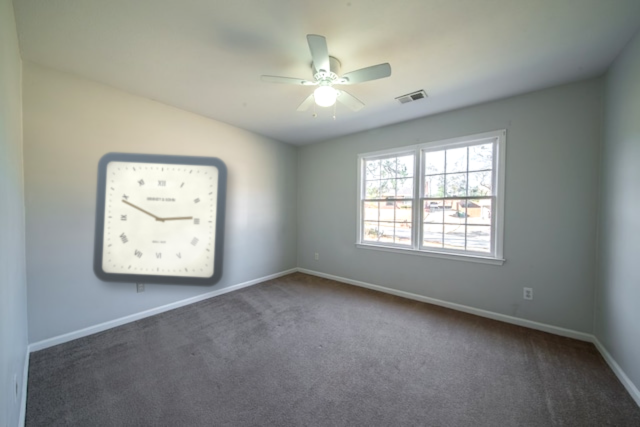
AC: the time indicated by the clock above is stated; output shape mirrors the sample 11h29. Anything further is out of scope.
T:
2h49
